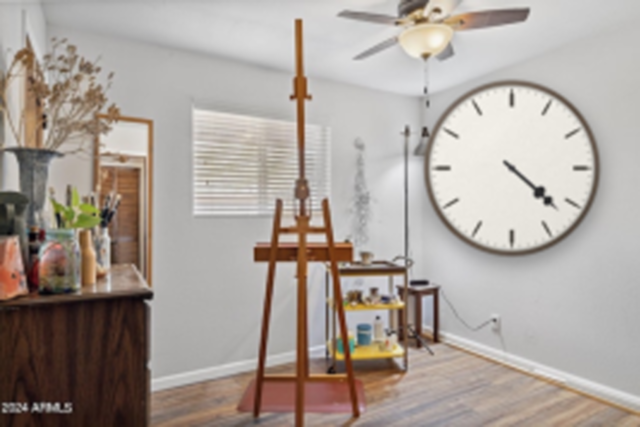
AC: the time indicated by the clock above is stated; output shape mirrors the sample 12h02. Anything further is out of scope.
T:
4h22
